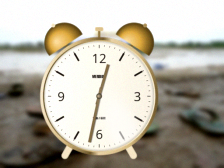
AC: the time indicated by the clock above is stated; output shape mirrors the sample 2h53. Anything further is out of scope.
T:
12h32
